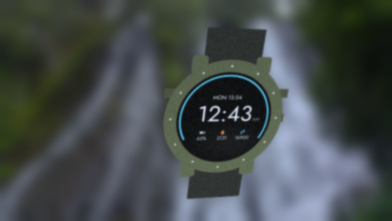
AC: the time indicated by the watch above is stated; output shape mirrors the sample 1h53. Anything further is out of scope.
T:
12h43
